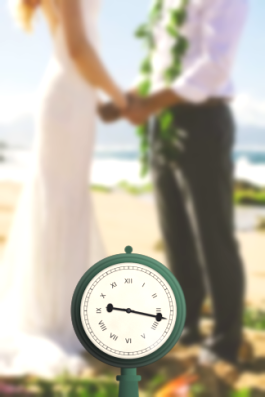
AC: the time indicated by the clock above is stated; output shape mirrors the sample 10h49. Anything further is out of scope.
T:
9h17
